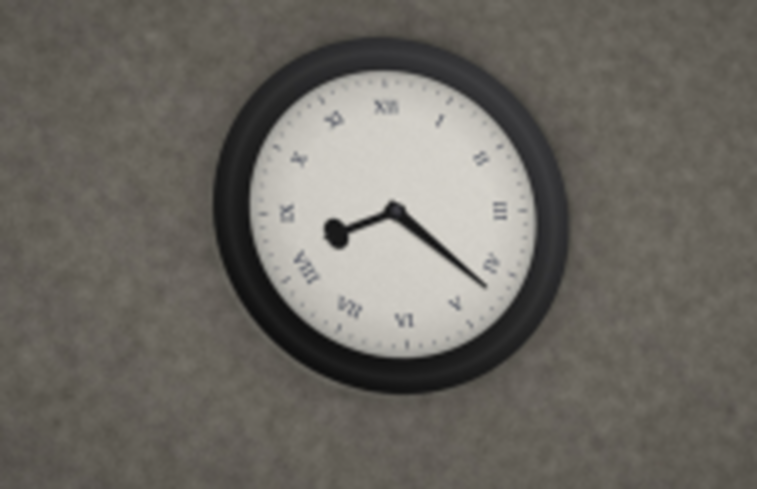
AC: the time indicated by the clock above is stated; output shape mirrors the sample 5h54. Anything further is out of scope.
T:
8h22
